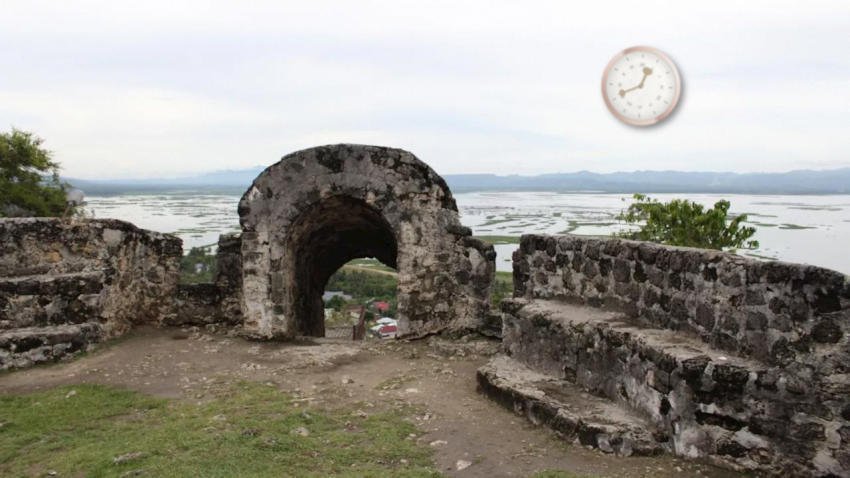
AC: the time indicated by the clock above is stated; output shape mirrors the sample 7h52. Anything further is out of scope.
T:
12h41
